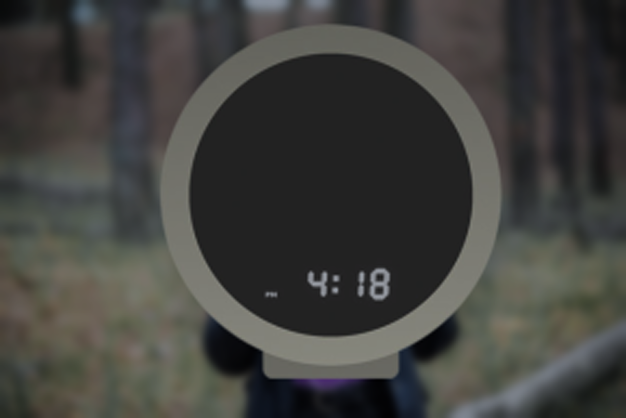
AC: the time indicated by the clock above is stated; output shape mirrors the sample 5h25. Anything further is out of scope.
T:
4h18
